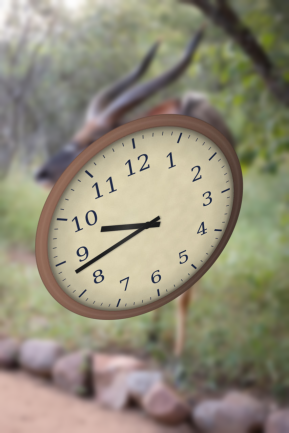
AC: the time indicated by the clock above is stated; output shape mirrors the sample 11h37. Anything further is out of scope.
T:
9h43
